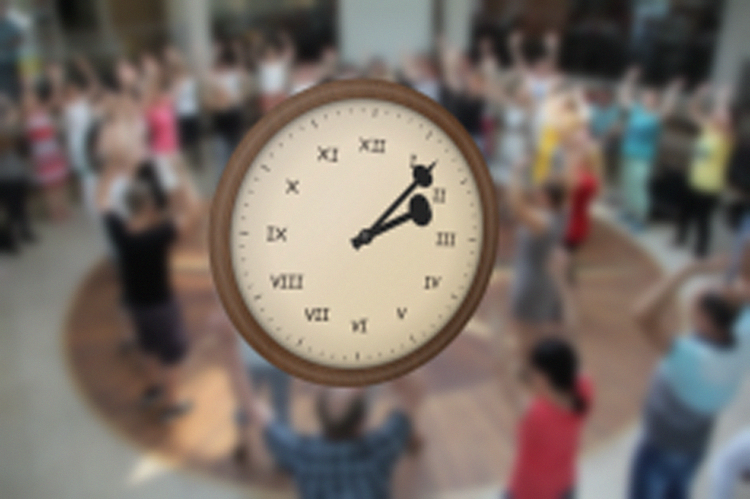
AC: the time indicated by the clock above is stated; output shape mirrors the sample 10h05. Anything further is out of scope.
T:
2h07
